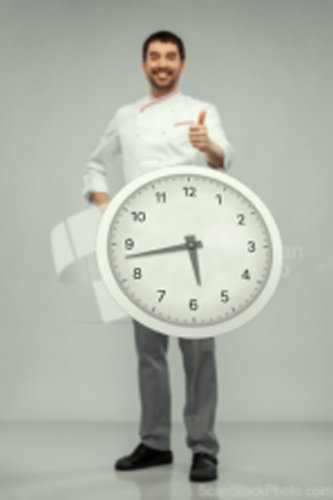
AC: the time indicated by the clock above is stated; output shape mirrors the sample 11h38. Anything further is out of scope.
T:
5h43
